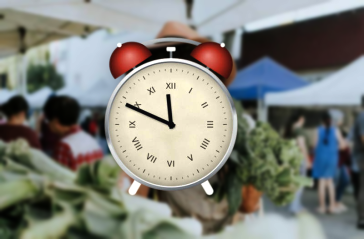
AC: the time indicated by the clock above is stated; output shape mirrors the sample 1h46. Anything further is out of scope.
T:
11h49
